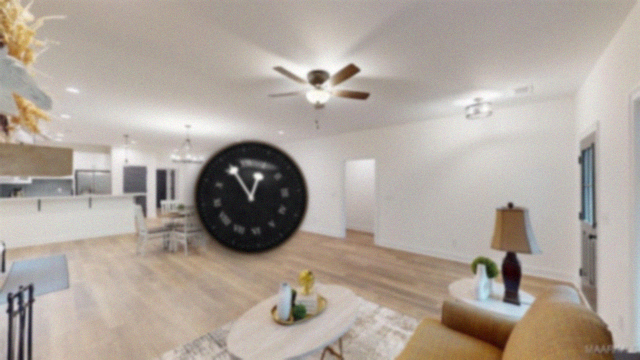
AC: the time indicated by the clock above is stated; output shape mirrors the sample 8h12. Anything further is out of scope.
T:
12h56
